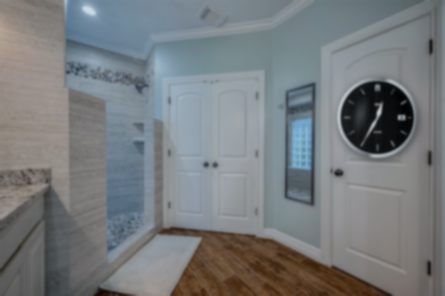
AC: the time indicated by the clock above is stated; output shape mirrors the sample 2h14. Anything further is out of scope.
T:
12h35
